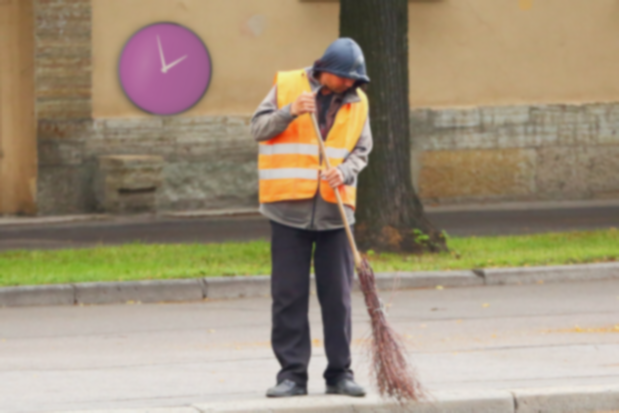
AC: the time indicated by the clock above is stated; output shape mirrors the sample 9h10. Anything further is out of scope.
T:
1h58
